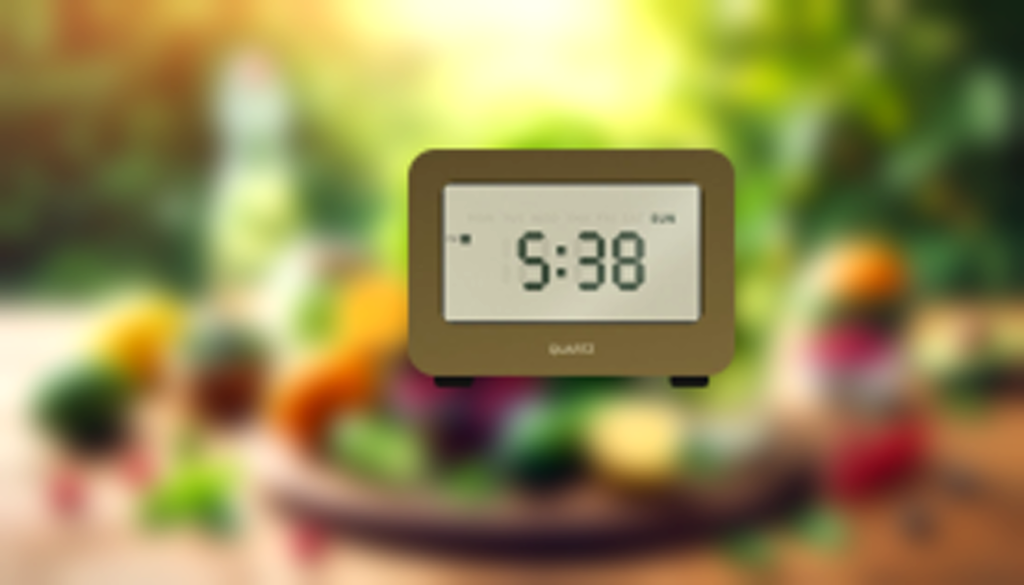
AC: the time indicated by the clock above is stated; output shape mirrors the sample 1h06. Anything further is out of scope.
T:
5h38
